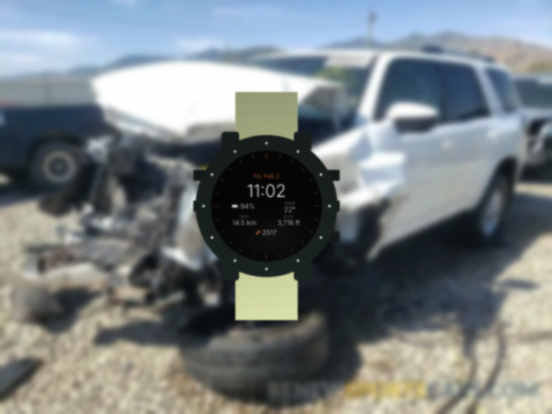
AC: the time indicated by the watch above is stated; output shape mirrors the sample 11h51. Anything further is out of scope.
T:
11h02
